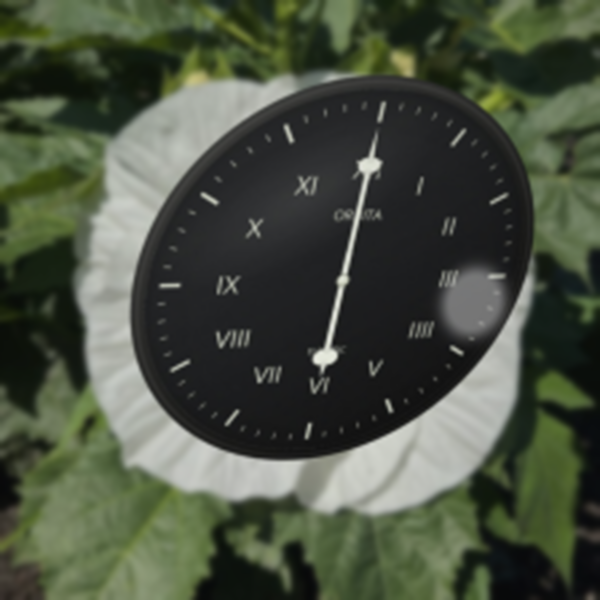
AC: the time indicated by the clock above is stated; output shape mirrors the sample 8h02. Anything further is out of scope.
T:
6h00
